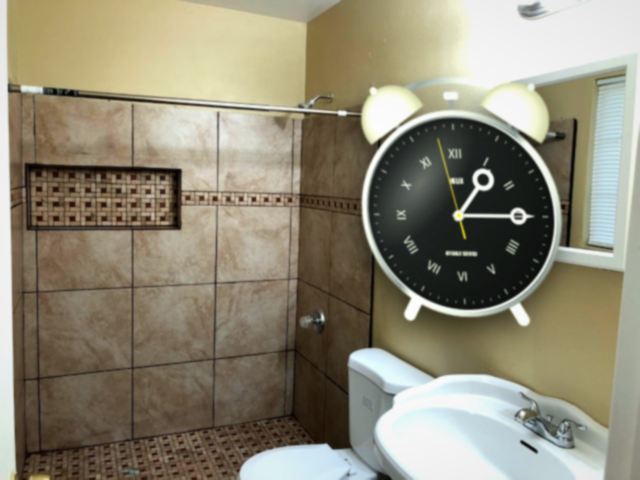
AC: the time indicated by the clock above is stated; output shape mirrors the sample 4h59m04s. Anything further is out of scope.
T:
1h14m58s
